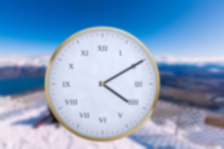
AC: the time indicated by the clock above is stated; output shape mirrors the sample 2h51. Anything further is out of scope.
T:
4h10
